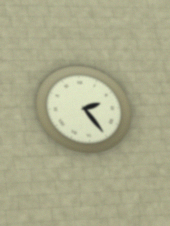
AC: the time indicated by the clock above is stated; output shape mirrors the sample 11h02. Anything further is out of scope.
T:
2h25
